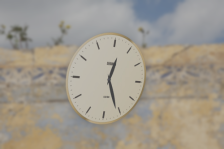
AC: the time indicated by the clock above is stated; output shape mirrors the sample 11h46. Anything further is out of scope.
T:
12h26
